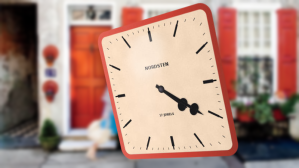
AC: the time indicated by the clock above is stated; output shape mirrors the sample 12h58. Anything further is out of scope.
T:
4h21
